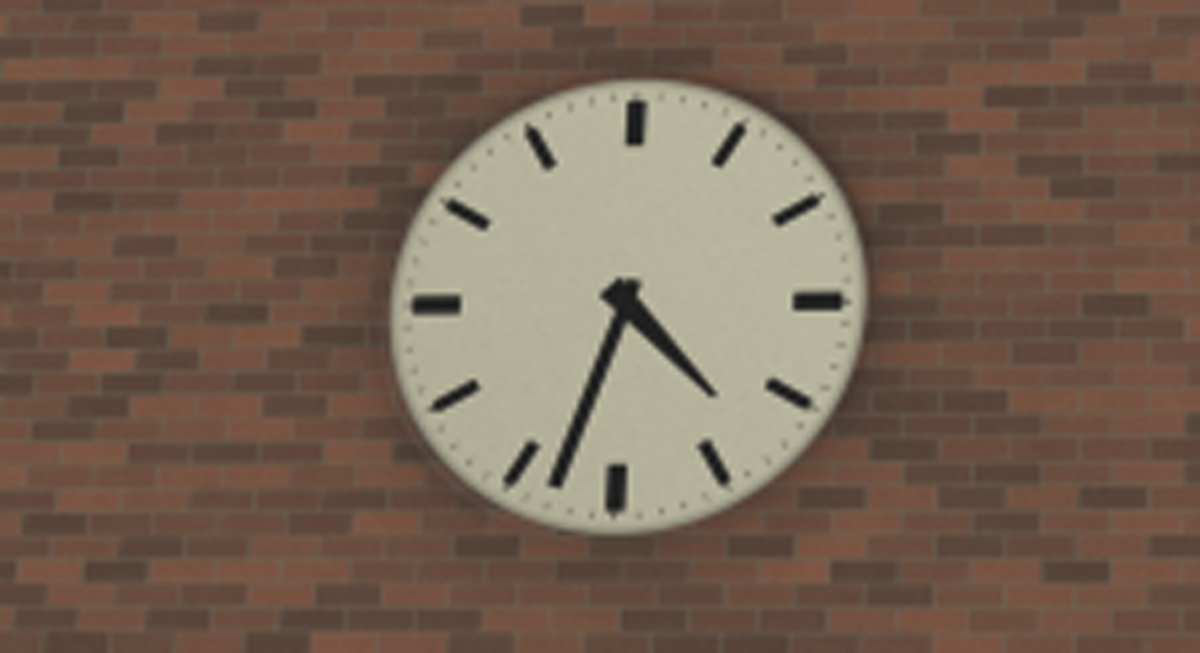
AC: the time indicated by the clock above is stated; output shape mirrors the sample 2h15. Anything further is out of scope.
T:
4h33
